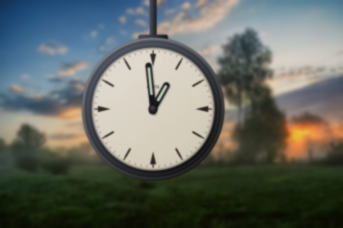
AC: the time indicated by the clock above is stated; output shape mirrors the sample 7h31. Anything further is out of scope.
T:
12h59
